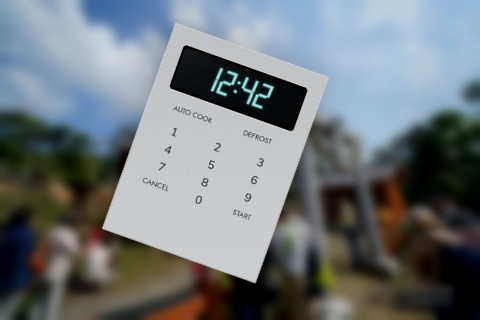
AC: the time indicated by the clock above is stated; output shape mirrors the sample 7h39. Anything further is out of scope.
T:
12h42
